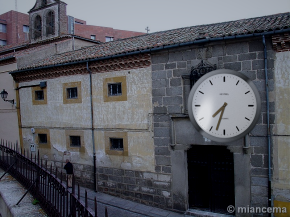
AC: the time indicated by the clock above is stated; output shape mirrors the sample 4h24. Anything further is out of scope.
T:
7h33
